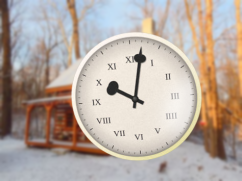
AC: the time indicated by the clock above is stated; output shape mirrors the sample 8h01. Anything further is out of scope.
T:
10h02
